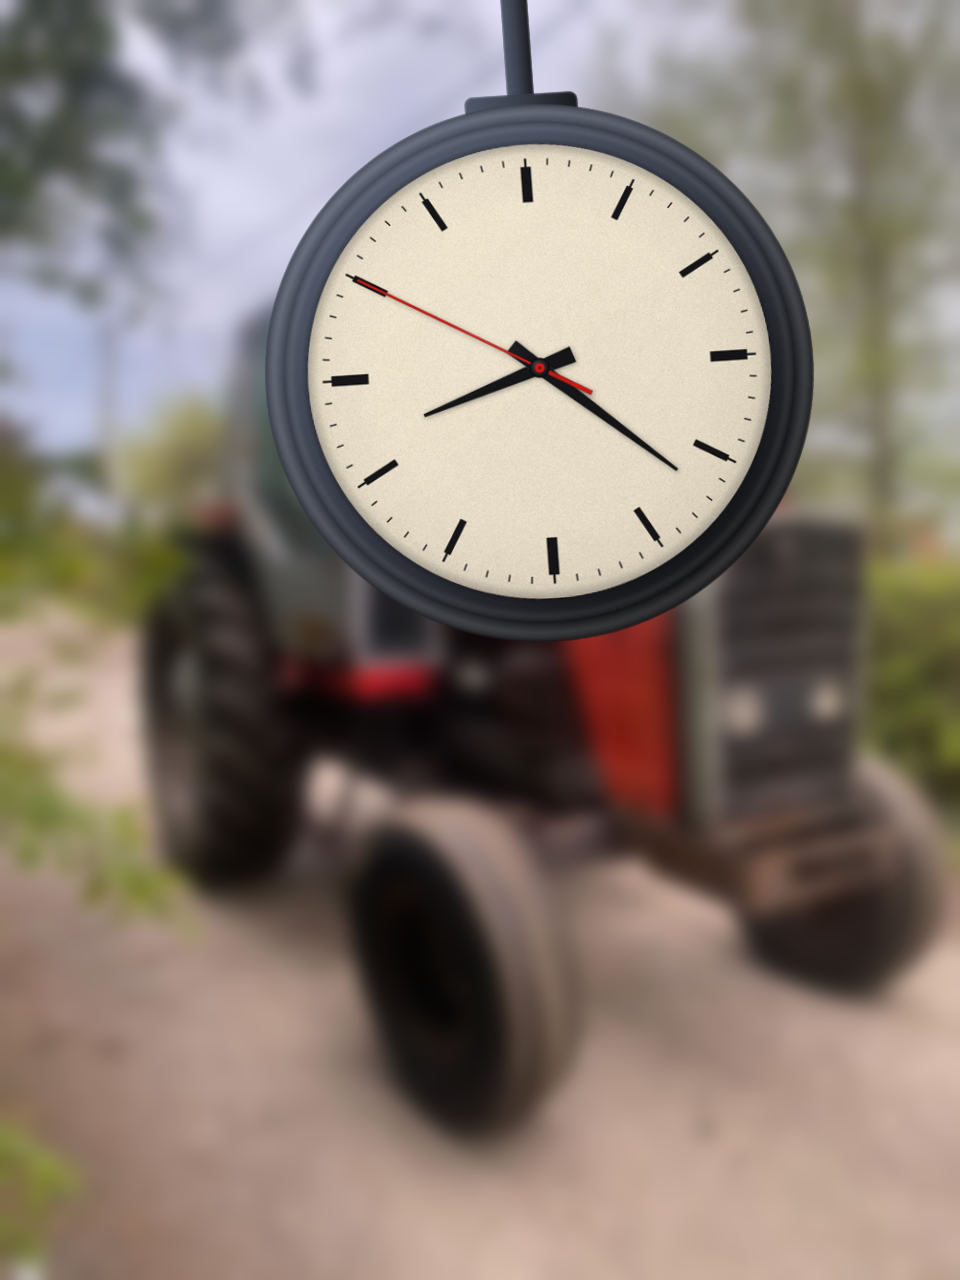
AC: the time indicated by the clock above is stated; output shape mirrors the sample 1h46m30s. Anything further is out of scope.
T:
8h21m50s
